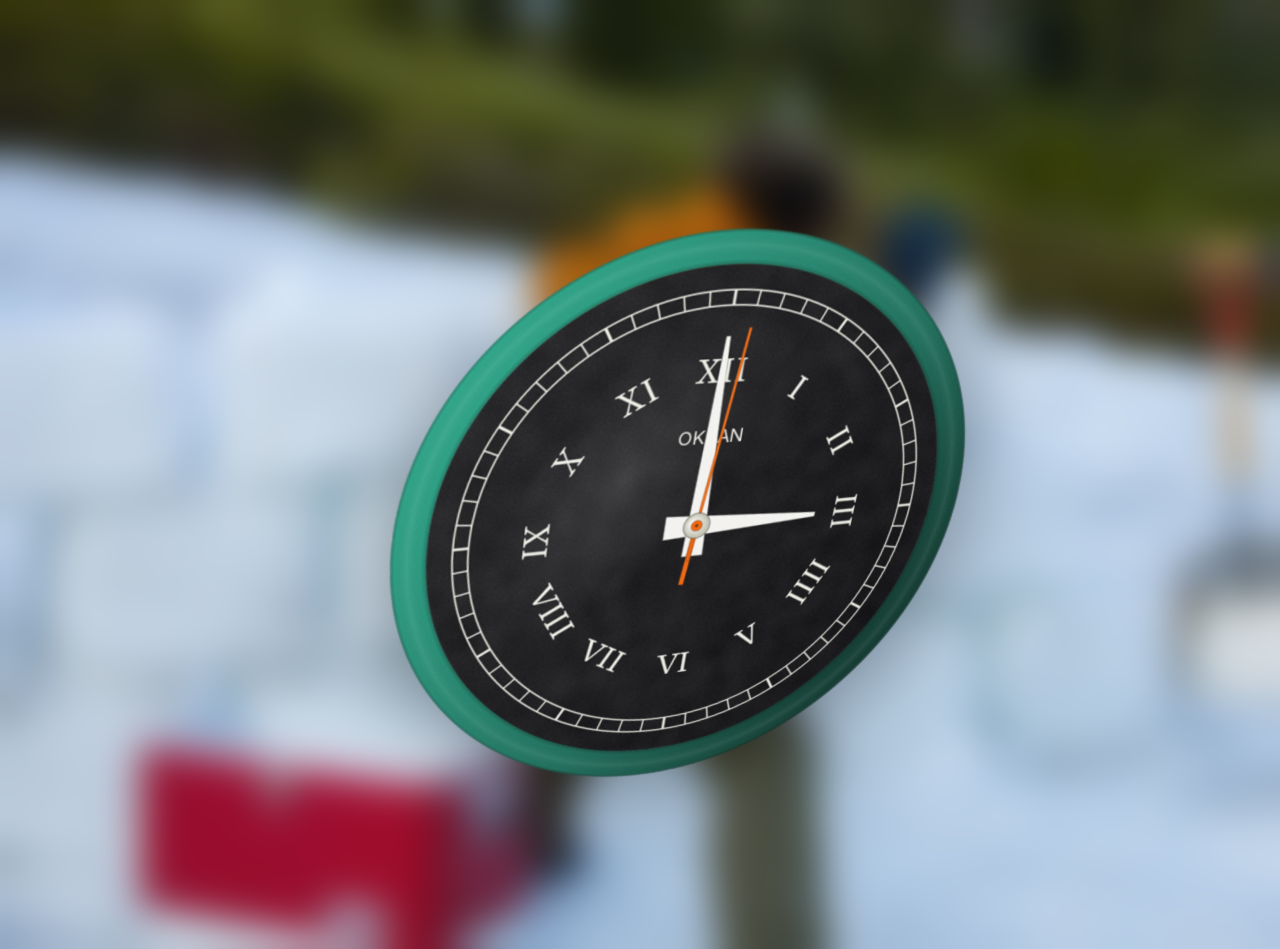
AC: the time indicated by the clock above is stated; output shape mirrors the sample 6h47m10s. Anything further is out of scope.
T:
3h00m01s
